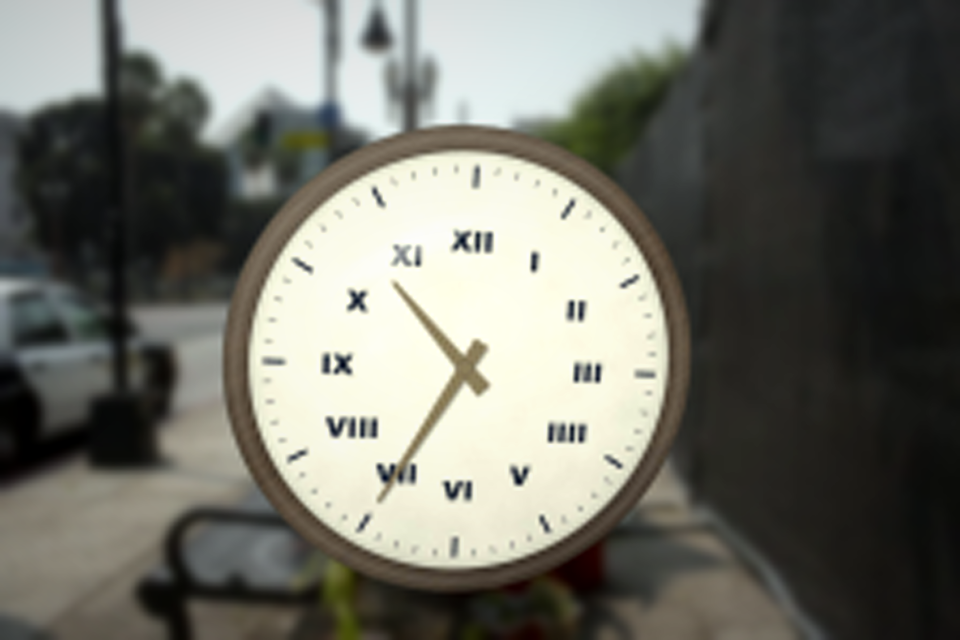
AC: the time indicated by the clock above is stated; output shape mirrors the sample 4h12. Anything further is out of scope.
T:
10h35
